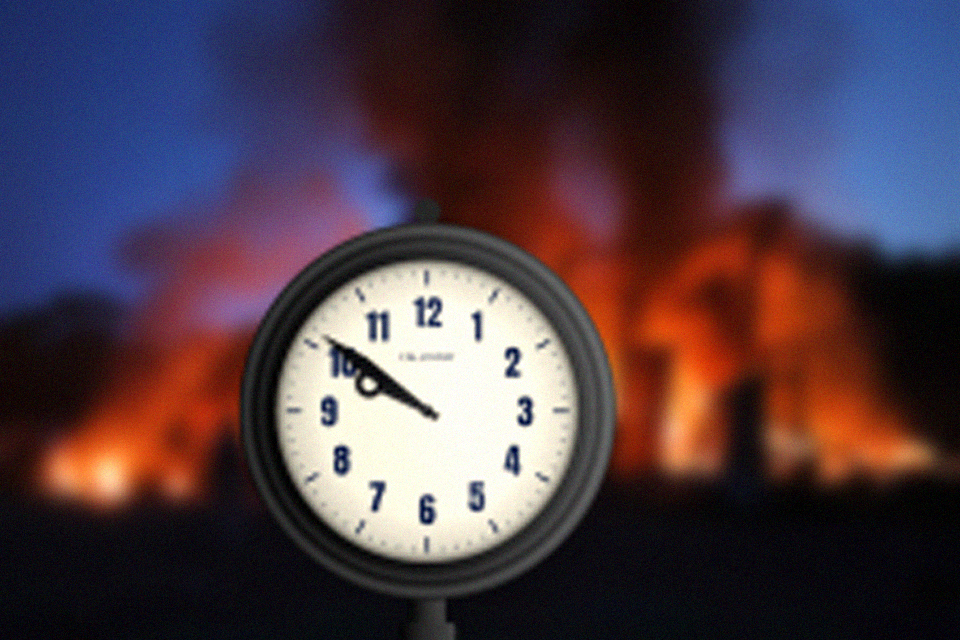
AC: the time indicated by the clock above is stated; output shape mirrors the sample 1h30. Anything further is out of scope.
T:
9h51
